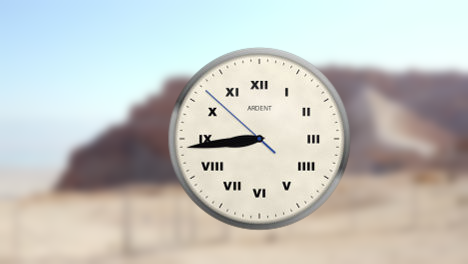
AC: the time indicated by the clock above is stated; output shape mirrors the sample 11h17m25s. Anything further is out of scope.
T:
8h43m52s
